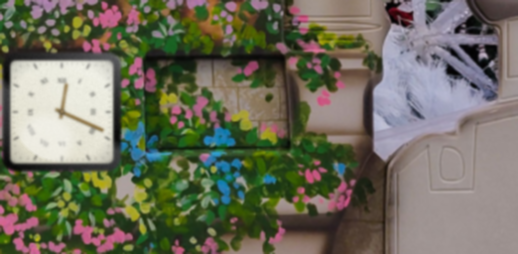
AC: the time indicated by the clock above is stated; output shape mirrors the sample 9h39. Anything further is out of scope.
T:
12h19
